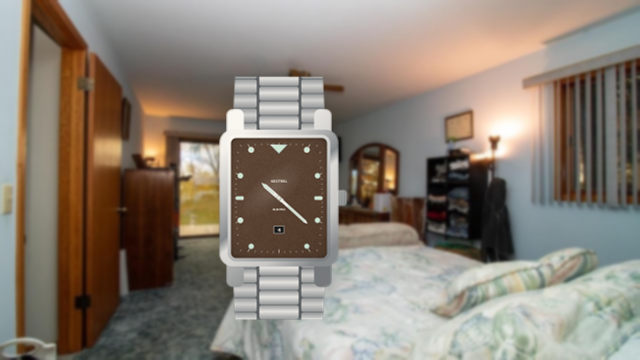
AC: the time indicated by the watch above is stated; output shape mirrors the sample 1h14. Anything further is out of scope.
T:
10h22
